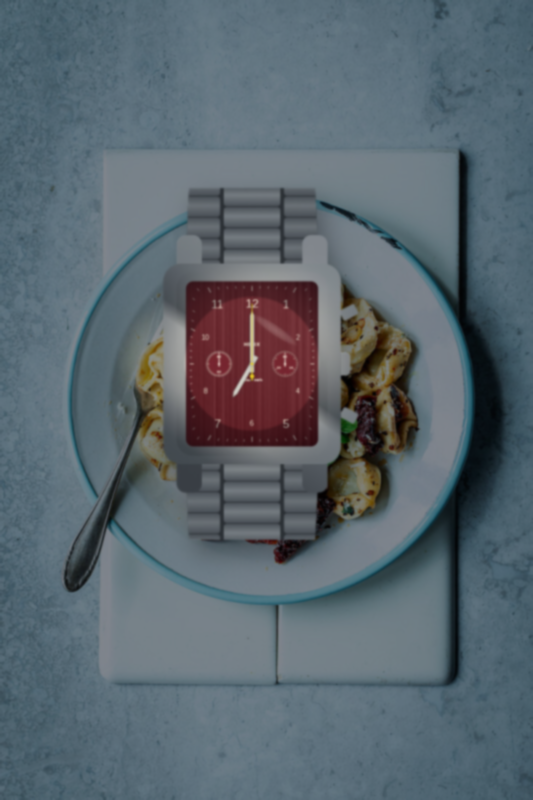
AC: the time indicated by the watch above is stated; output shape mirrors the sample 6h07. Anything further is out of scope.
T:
7h00
